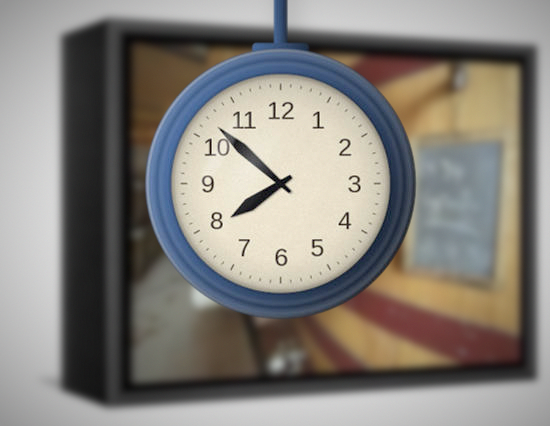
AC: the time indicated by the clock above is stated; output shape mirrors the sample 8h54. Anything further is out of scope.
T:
7h52
